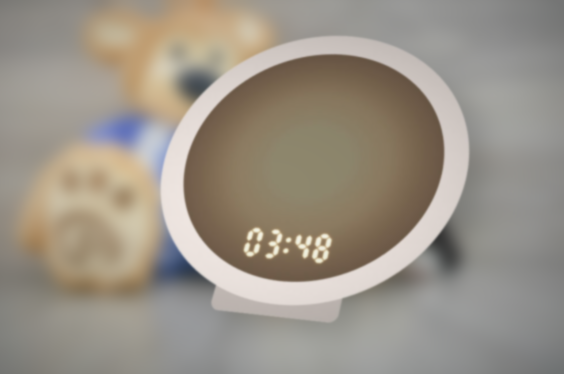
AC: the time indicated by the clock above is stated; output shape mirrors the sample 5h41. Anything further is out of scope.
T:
3h48
